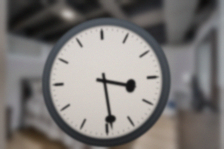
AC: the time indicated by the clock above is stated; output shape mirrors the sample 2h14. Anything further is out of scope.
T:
3h29
